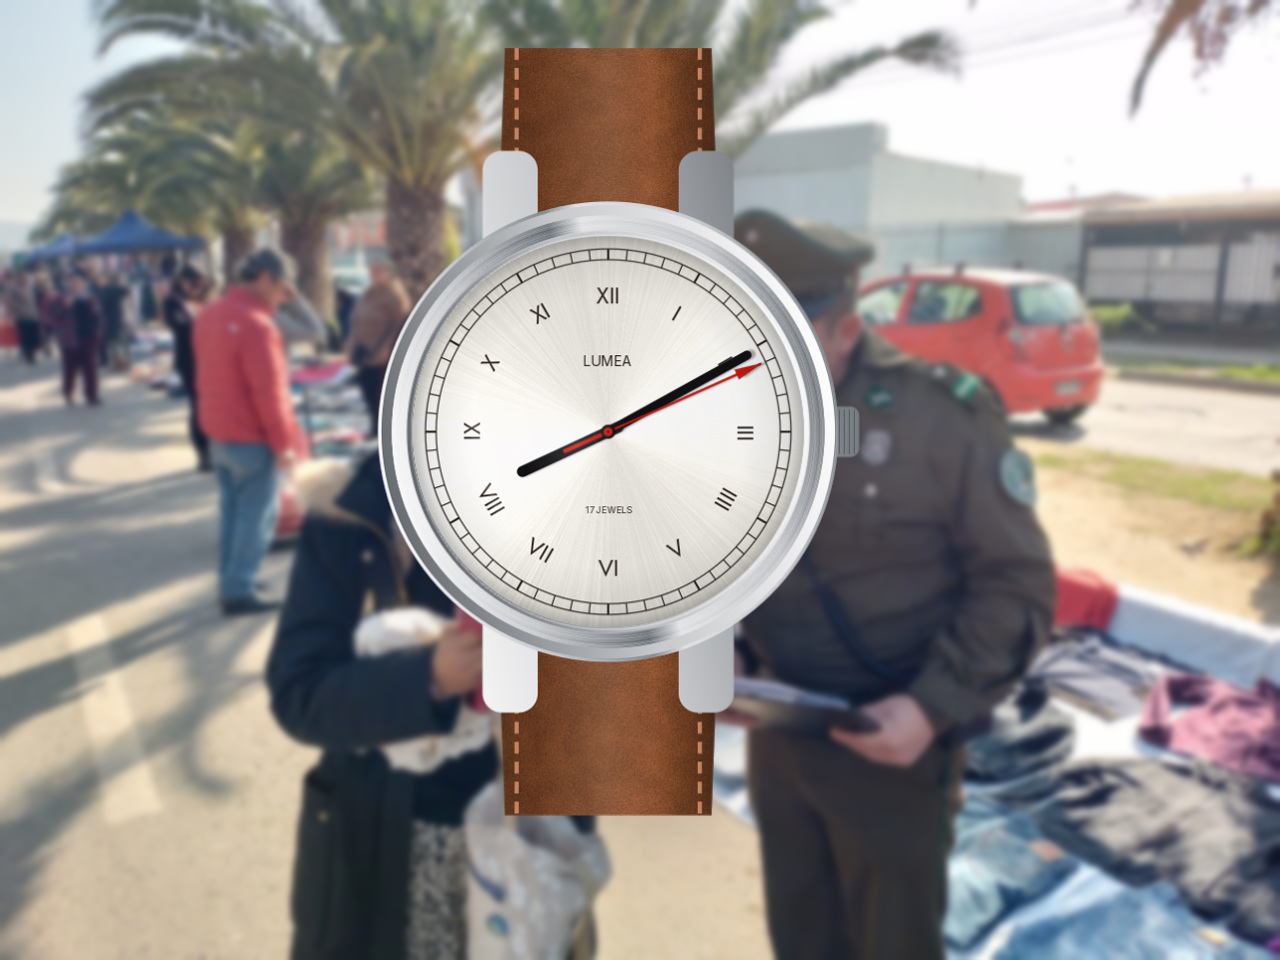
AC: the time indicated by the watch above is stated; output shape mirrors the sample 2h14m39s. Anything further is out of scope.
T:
8h10m11s
